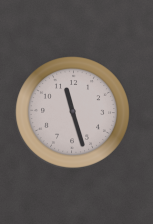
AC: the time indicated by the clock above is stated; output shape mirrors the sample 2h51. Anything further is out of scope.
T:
11h27
